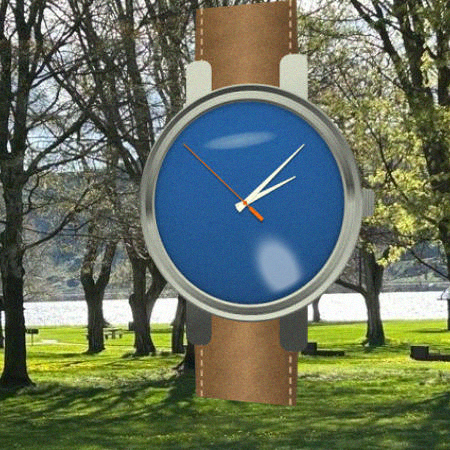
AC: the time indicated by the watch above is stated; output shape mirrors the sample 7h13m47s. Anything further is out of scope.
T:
2h07m52s
